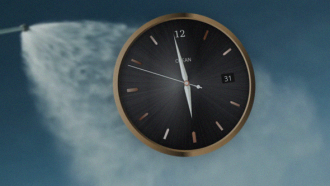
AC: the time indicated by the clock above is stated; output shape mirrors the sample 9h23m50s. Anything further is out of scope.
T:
5h58m49s
